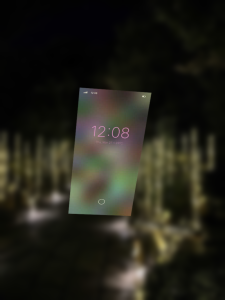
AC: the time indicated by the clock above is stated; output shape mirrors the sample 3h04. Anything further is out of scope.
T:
12h08
